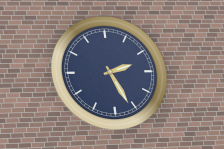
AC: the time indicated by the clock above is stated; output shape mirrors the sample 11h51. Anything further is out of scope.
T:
2h26
